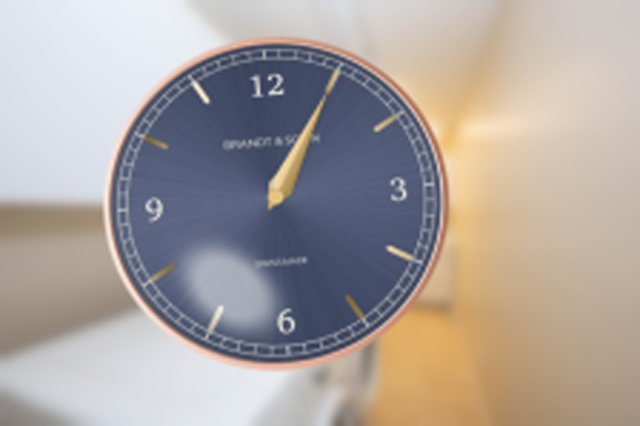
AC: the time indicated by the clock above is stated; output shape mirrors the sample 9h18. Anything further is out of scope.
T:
1h05
